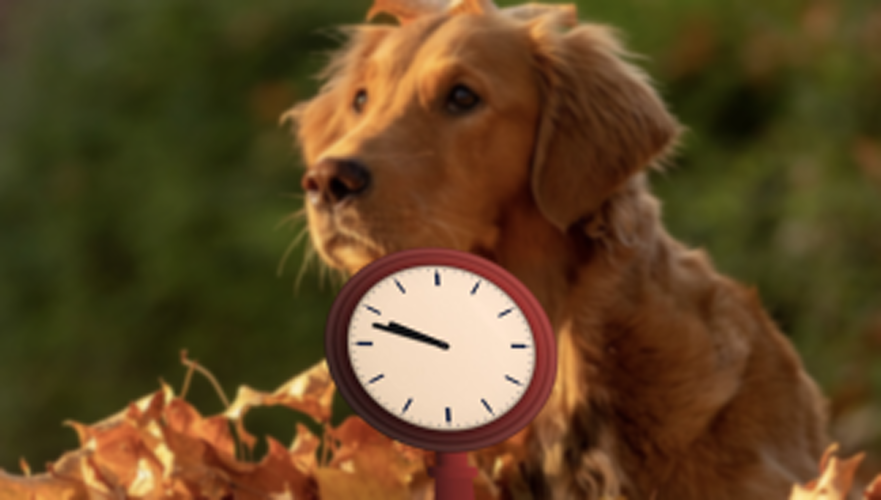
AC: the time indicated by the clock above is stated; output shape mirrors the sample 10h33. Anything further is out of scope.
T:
9h48
